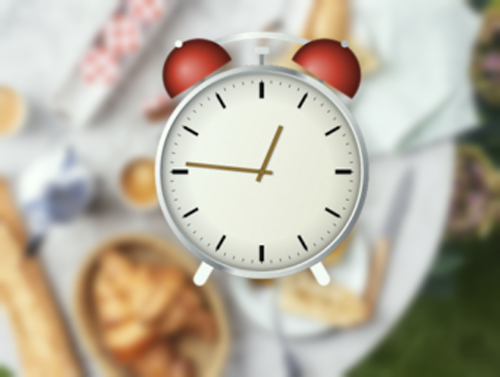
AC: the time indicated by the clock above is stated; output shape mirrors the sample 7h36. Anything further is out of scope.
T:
12h46
